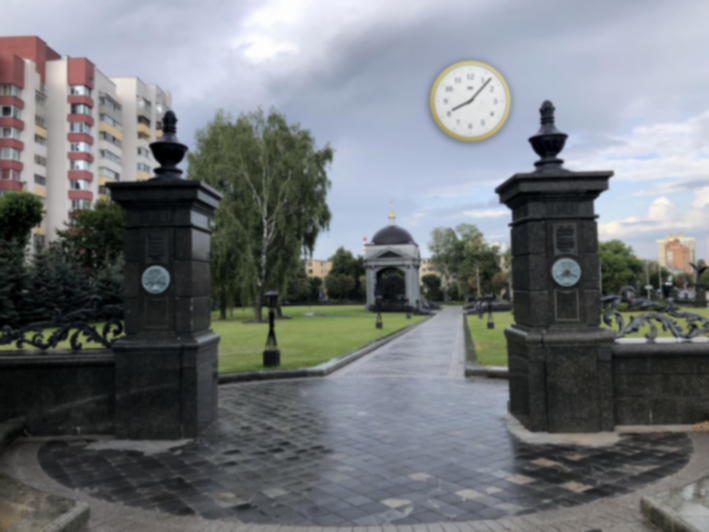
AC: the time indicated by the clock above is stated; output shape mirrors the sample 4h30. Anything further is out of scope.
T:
8h07
